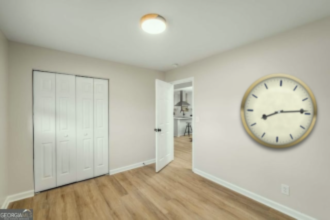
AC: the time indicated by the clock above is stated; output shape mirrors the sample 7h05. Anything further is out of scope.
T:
8h14
